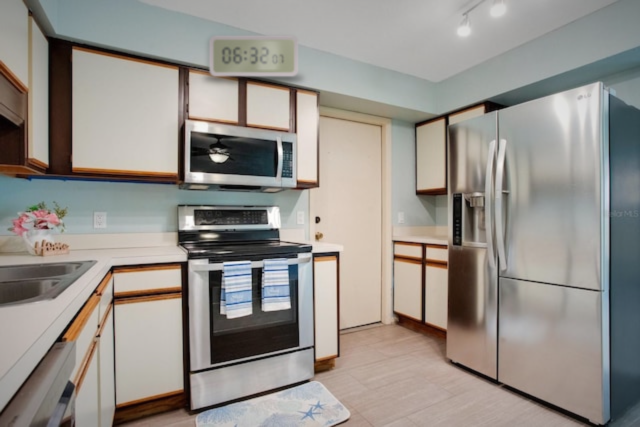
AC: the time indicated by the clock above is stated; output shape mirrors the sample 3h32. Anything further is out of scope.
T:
6h32
